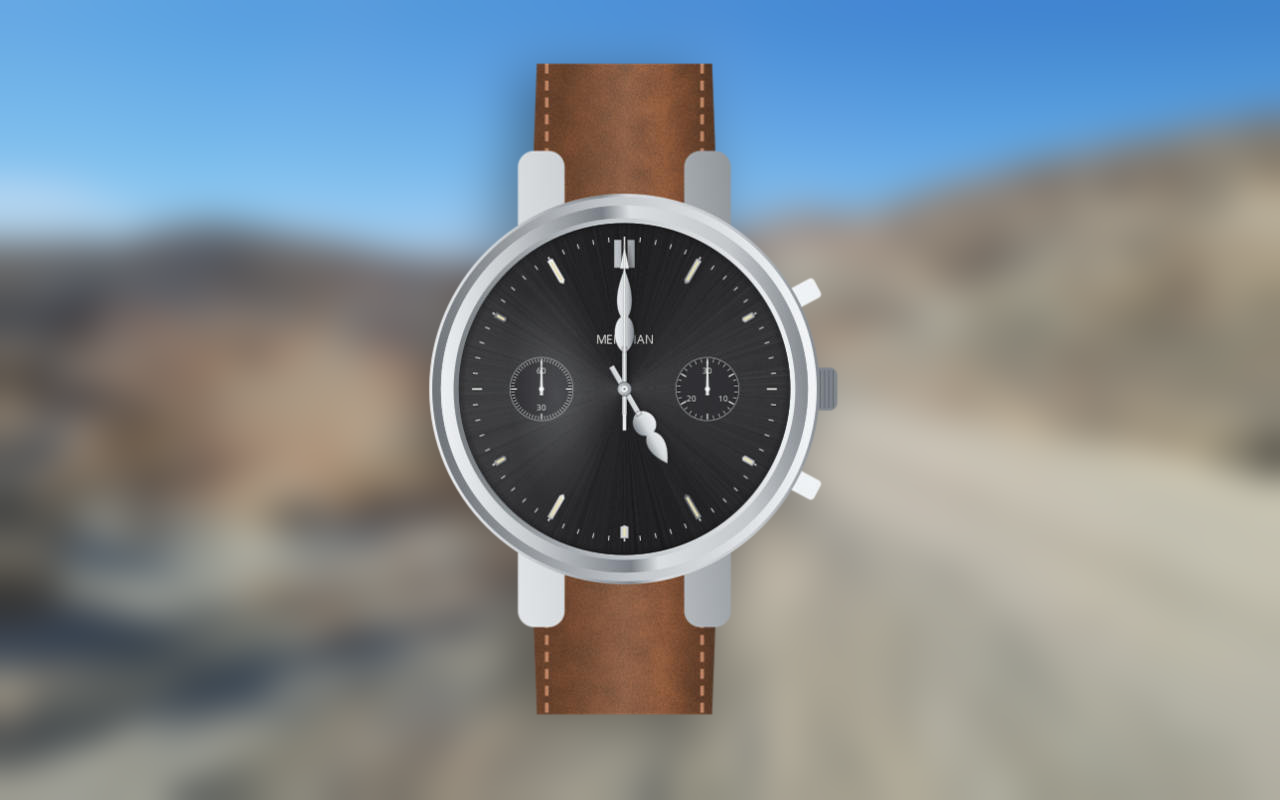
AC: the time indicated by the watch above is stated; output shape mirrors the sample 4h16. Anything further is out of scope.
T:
5h00
